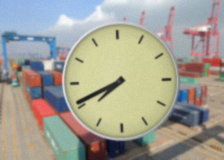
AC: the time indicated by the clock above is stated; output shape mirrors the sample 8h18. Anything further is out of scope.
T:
7h41
